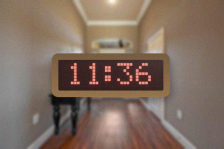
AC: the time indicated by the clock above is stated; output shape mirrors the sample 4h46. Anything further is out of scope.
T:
11h36
